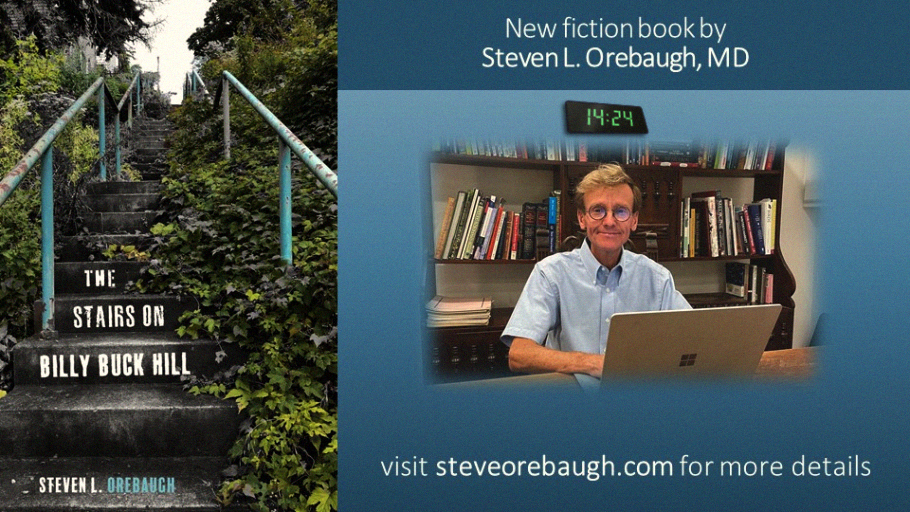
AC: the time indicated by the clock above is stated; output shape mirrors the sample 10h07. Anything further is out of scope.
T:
14h24
